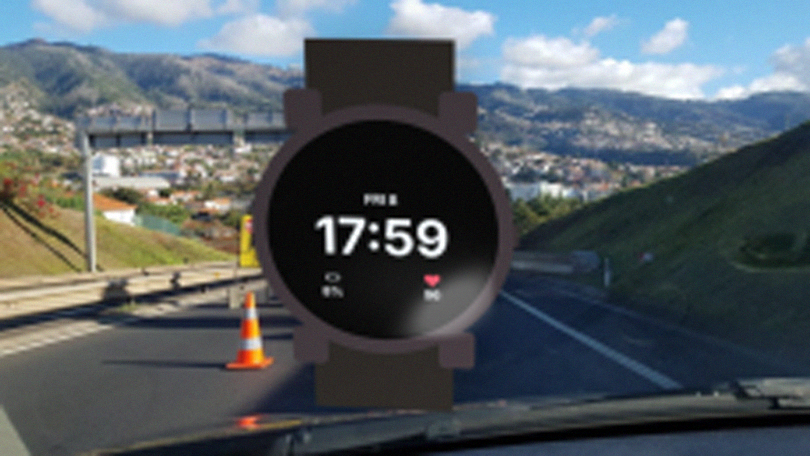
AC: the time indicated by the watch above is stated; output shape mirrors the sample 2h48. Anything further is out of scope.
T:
17h59
